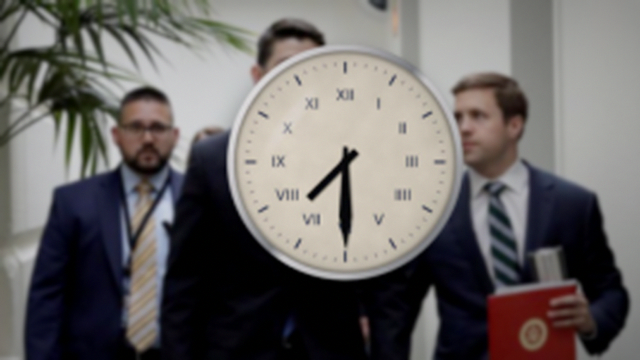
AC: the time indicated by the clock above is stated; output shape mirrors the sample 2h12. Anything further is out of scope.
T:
7h30
